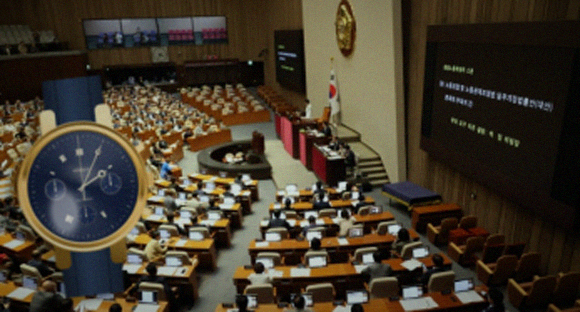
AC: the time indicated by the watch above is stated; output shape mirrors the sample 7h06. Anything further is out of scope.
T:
2h05
